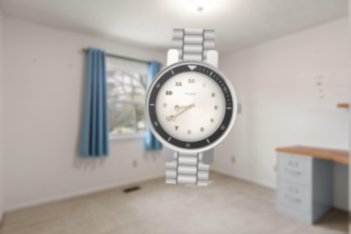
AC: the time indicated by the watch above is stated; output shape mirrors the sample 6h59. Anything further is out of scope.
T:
8h39
